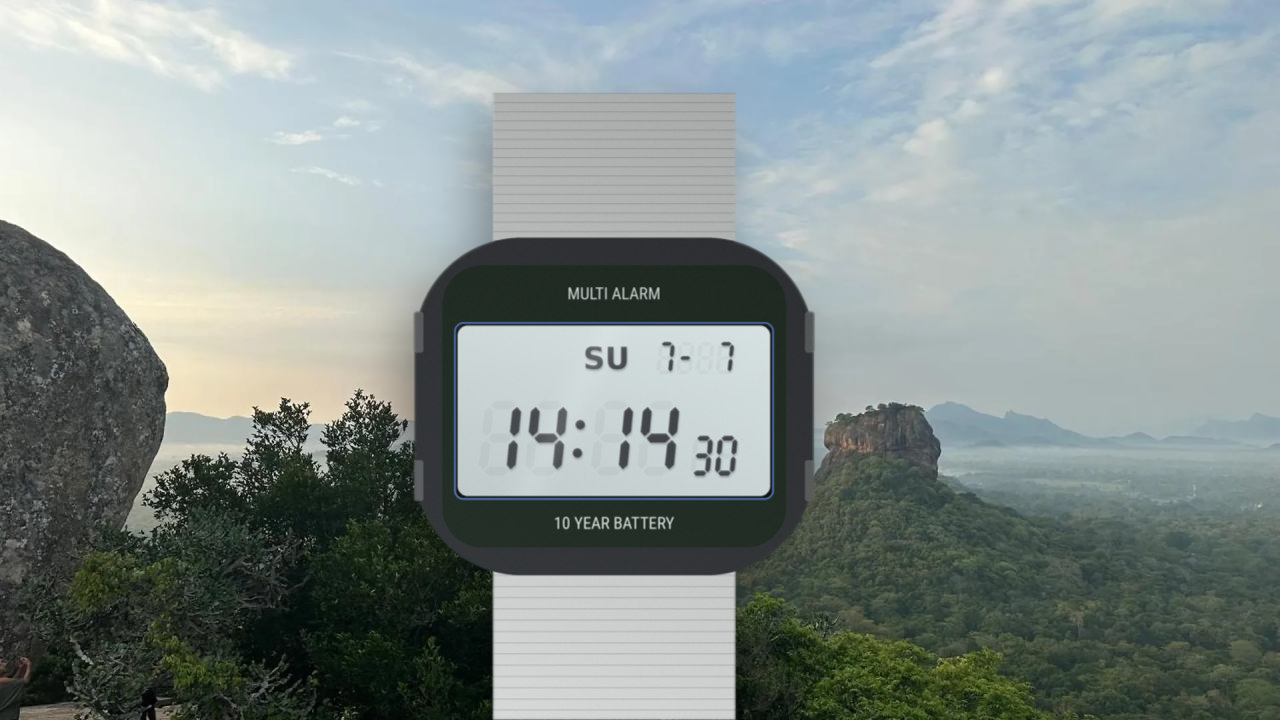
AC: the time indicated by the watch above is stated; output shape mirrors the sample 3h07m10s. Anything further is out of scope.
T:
14h14m30s
